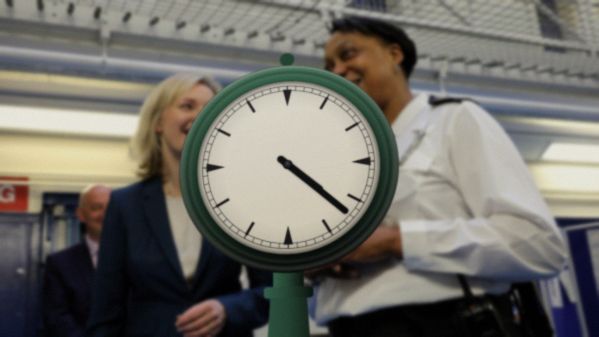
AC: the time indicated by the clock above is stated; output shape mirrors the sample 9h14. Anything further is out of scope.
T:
4h22
